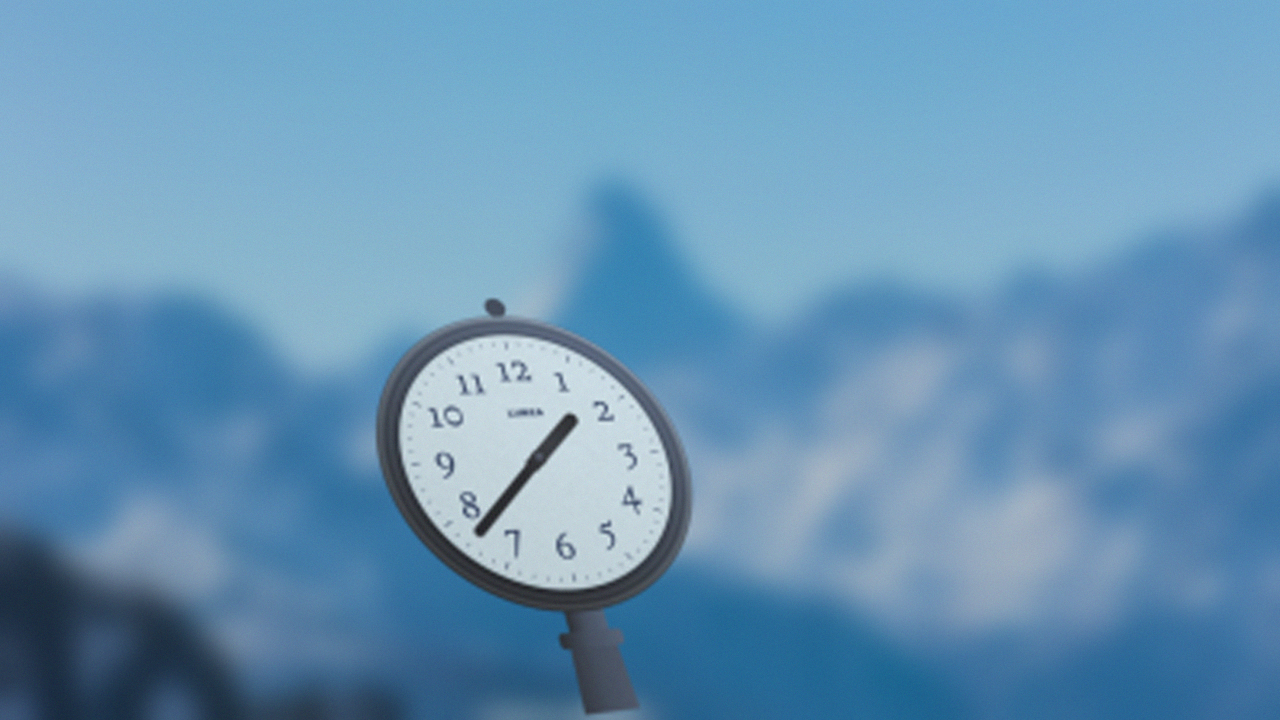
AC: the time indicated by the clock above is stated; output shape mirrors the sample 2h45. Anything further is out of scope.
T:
1h38
